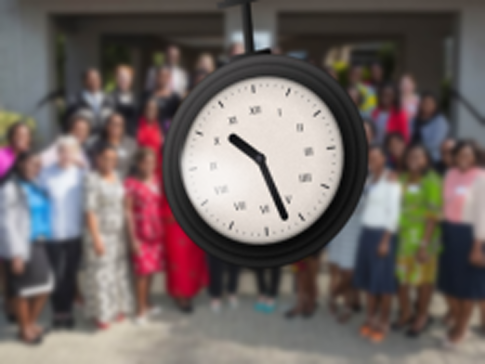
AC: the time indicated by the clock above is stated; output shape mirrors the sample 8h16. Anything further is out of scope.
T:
10h27
